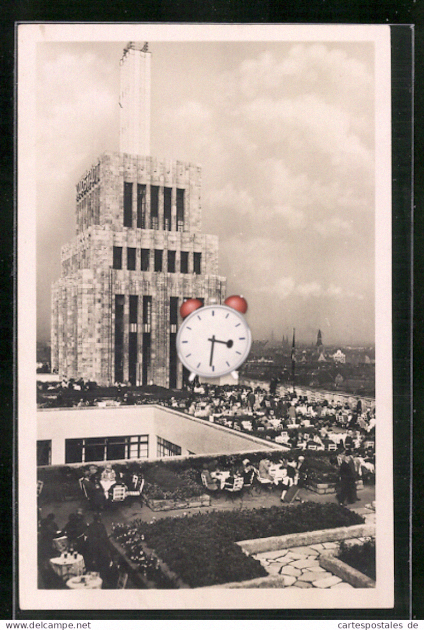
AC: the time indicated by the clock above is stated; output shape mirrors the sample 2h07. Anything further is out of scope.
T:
3h31
